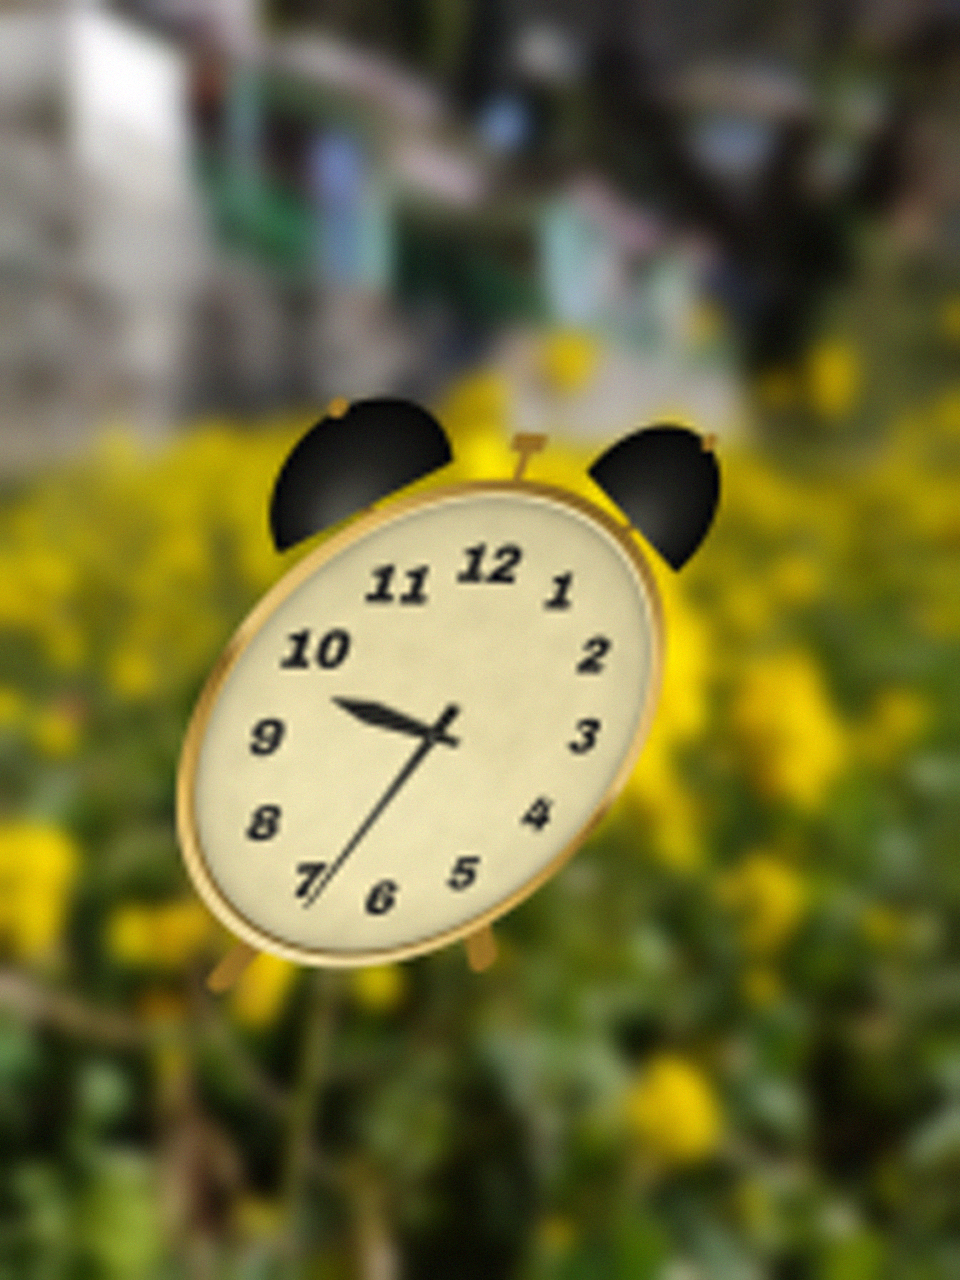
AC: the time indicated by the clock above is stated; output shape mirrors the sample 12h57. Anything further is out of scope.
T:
9h34
